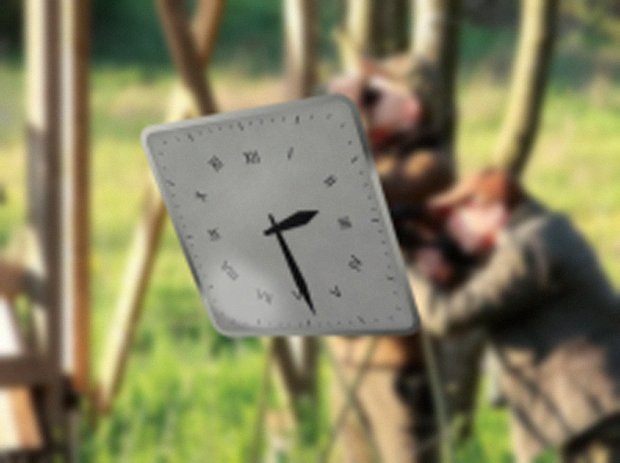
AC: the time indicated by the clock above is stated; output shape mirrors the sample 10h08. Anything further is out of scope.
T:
2h29
